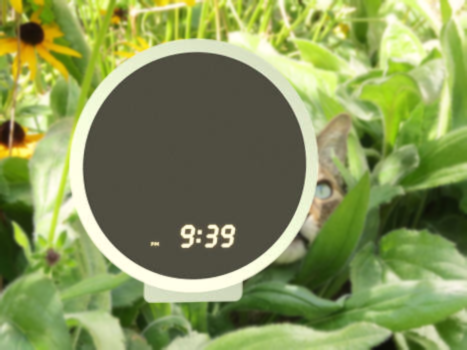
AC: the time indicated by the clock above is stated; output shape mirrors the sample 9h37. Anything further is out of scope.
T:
9h39
